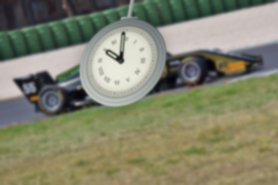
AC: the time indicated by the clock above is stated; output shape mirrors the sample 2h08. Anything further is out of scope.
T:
9h59
